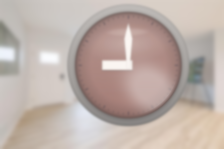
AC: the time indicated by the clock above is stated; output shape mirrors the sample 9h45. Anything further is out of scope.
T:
9h00
